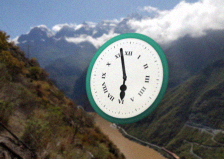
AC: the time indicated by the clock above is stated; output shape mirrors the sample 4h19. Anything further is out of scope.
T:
5h57
